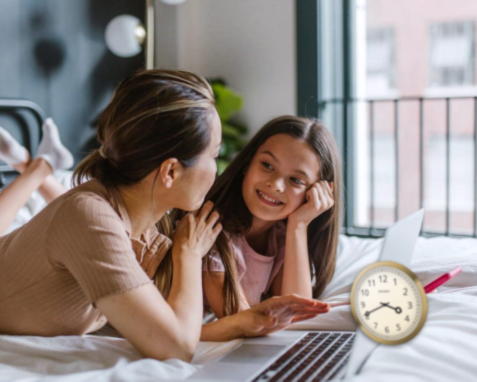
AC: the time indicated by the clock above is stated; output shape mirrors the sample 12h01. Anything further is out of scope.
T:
3h41
